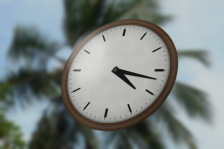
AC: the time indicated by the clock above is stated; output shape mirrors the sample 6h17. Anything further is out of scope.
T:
4h17
